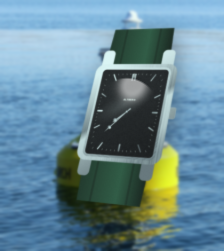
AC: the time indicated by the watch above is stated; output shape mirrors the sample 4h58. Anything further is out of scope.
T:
7h37
